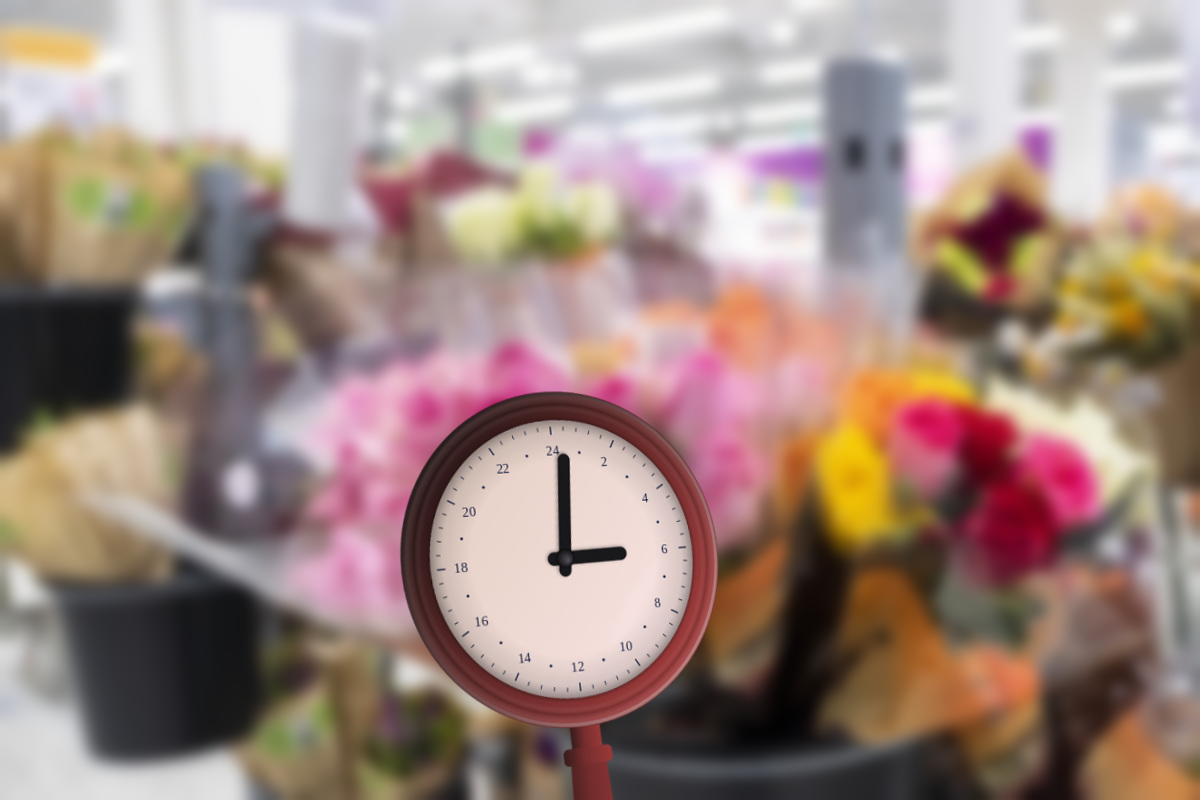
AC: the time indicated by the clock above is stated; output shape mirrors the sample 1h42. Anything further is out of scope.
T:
6h01
